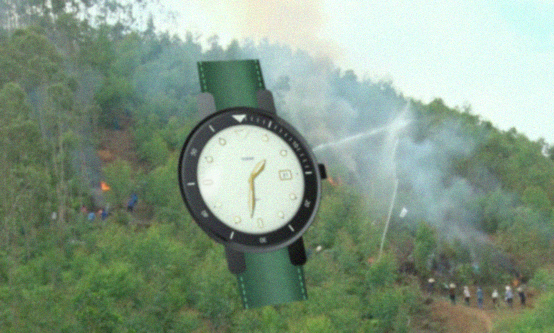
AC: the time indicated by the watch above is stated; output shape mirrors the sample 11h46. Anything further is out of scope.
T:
1h32
